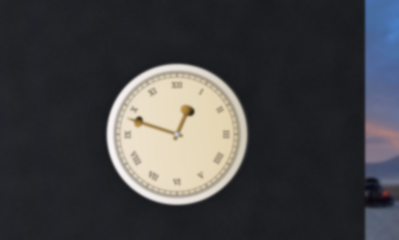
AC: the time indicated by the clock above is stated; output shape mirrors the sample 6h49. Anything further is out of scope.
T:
12h48
